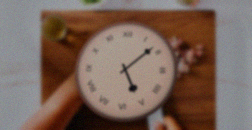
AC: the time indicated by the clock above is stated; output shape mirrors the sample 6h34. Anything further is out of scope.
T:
5h08
